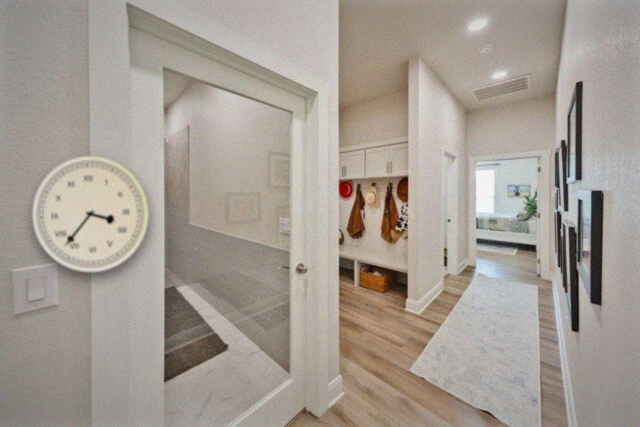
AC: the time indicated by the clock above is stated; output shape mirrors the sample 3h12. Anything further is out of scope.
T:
3h37
